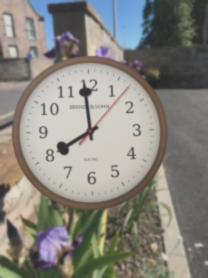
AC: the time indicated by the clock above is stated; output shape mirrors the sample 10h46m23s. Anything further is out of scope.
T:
7h59m07s
